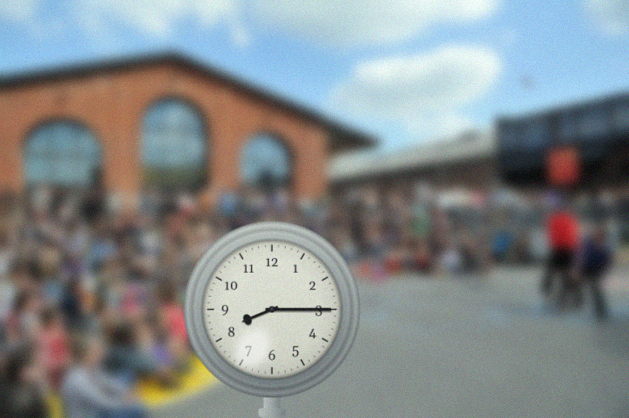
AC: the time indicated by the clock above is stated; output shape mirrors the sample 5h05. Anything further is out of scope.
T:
8h15
